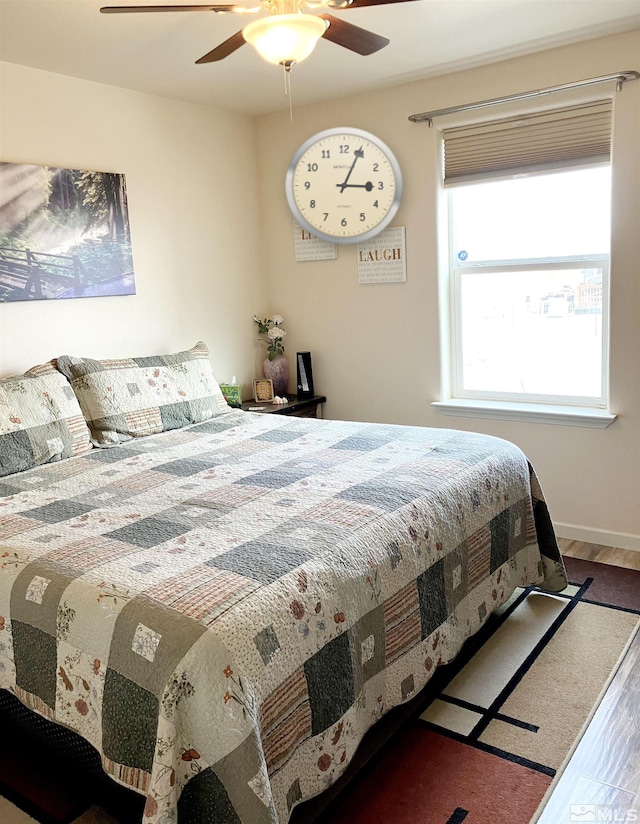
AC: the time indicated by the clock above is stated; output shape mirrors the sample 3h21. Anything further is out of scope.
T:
3h04
